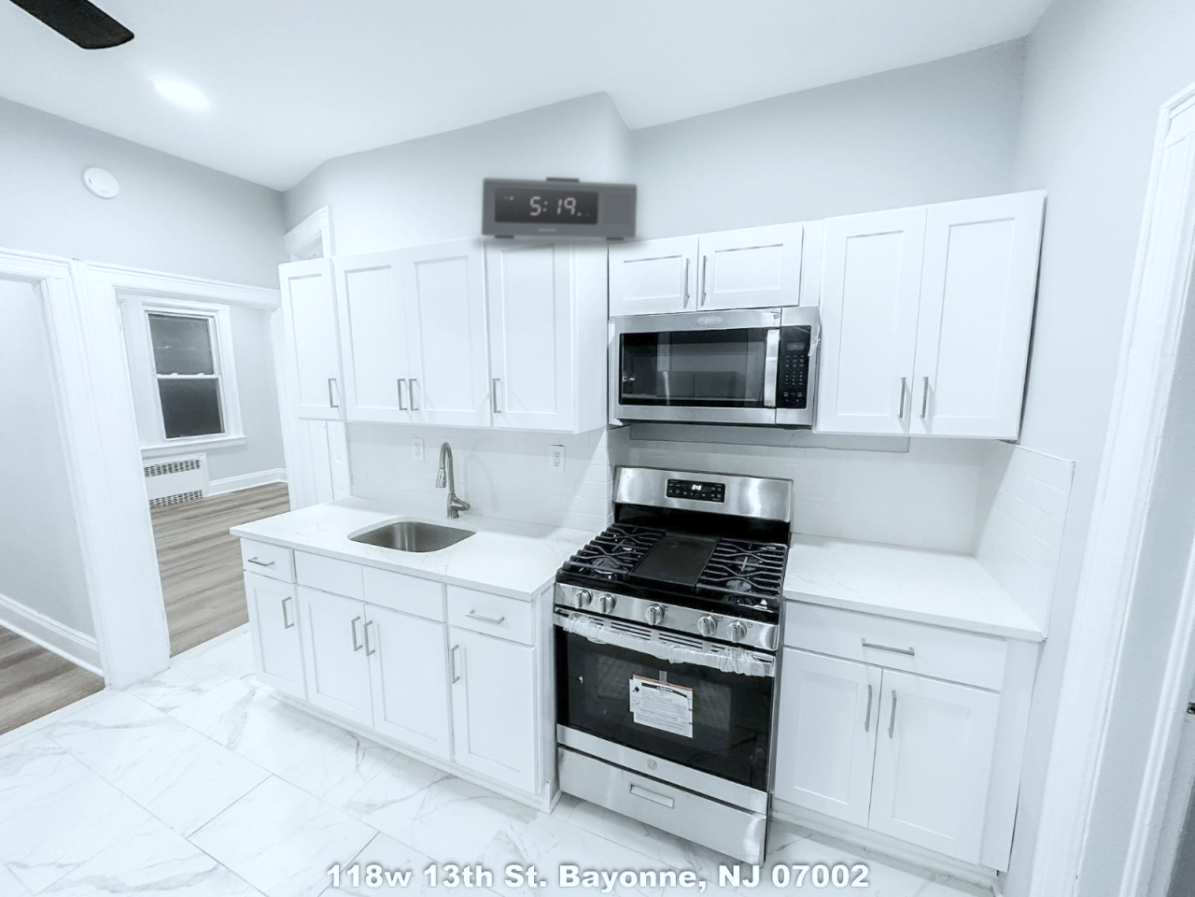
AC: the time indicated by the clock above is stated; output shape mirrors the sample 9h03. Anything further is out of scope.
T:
5h19
